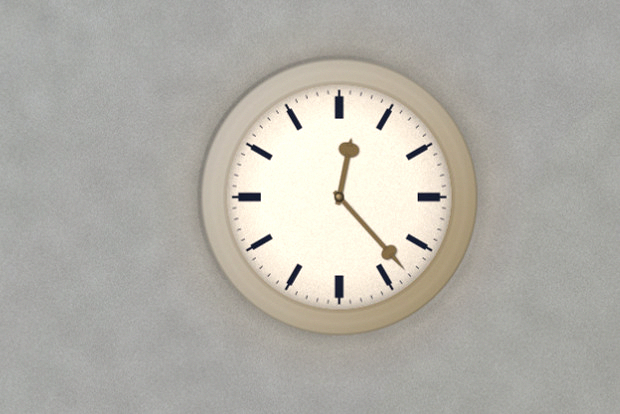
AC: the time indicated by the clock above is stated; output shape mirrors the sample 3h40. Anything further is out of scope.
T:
12h23
